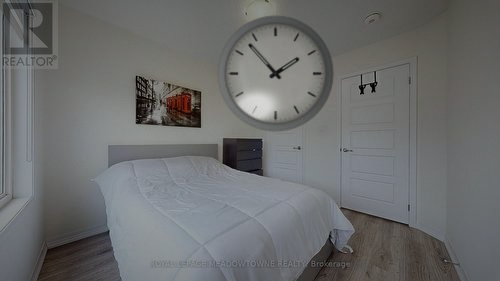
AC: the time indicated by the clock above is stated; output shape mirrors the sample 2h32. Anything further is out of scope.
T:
1h53
